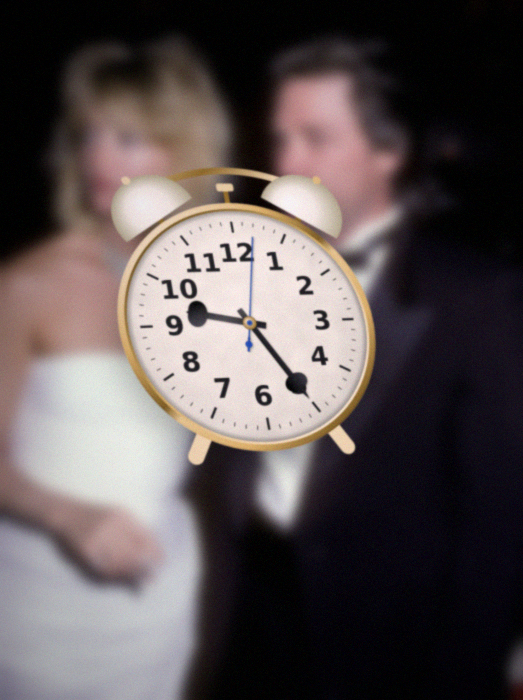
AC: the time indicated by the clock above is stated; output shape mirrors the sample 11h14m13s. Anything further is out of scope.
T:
9h25m02s
